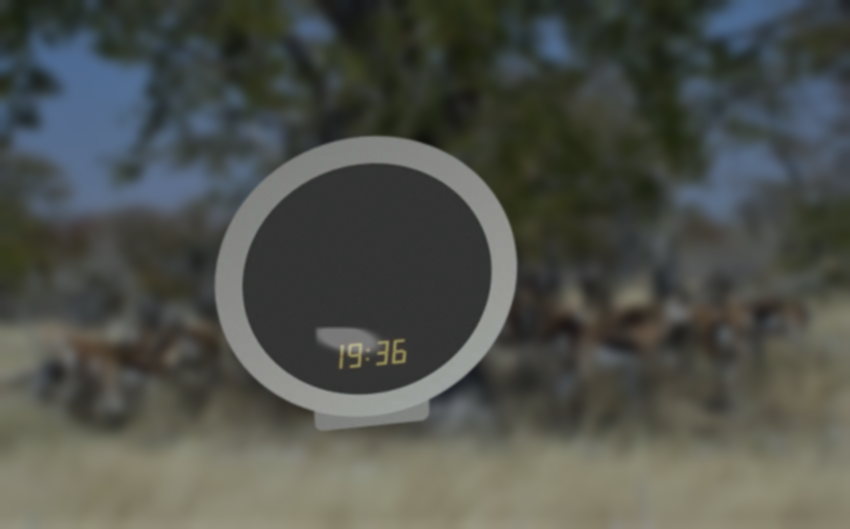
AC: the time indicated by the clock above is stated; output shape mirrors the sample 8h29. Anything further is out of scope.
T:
19h36
